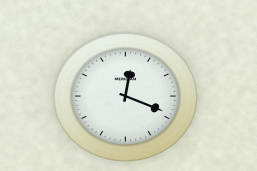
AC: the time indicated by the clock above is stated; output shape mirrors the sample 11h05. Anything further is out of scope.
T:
12h19
